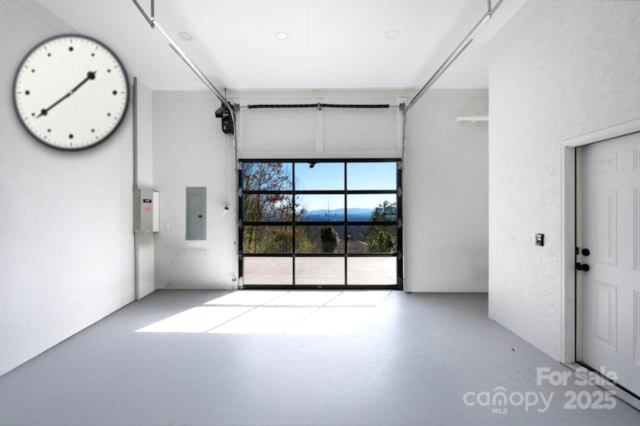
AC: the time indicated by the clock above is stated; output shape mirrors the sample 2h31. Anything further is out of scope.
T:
1h39
